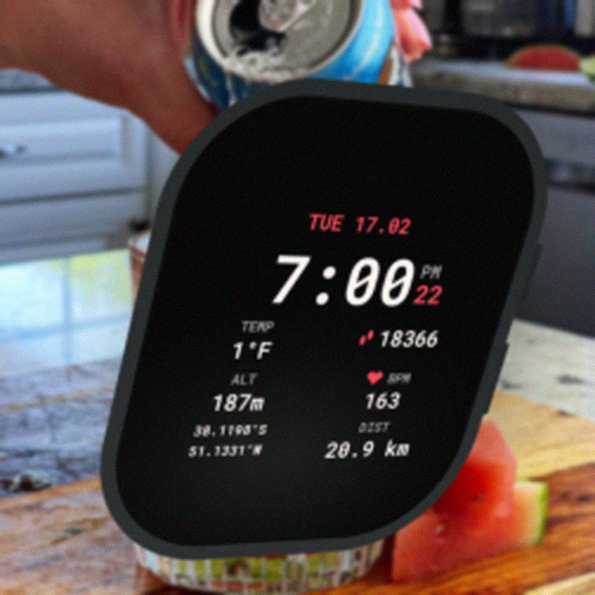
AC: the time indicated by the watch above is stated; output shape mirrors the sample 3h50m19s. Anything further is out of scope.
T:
7h00m22s
